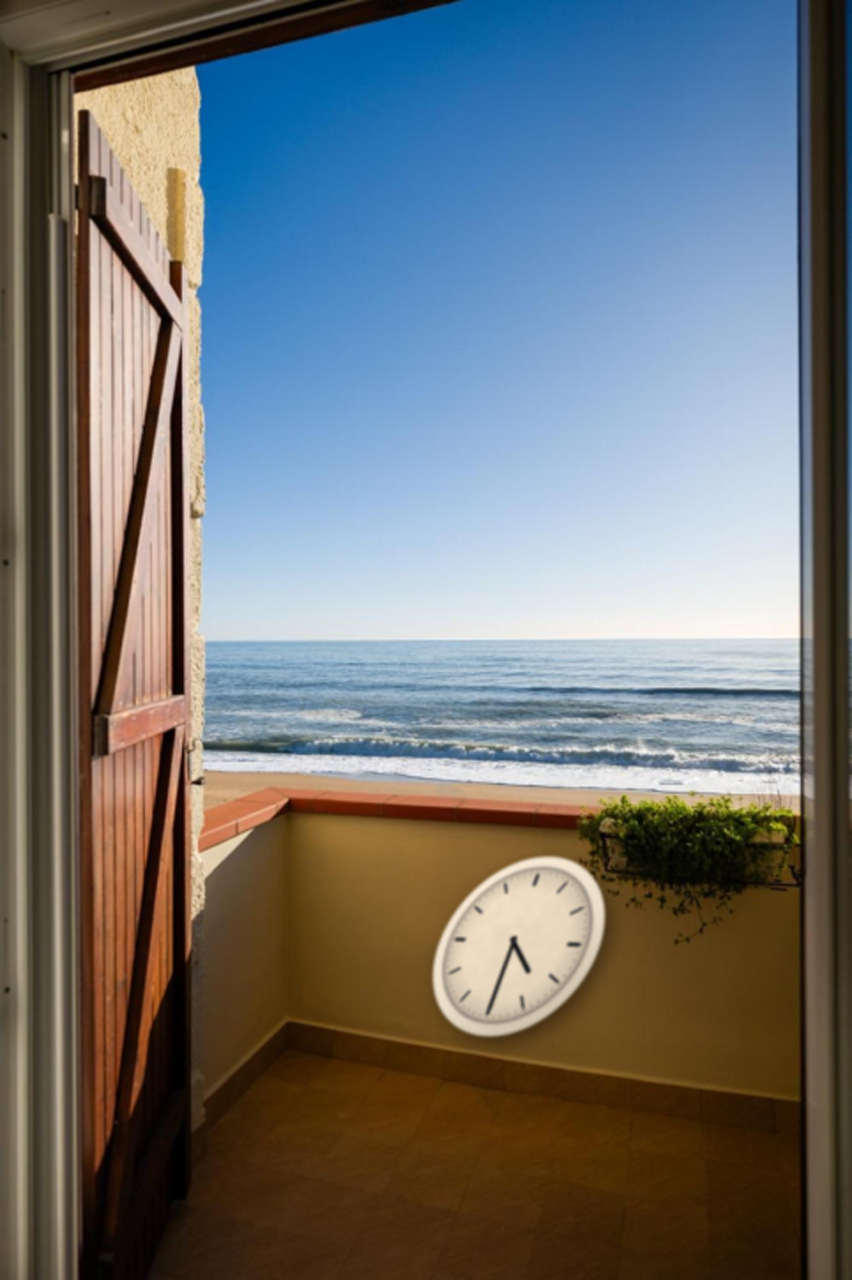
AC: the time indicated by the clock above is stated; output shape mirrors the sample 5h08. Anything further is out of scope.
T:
4h30
